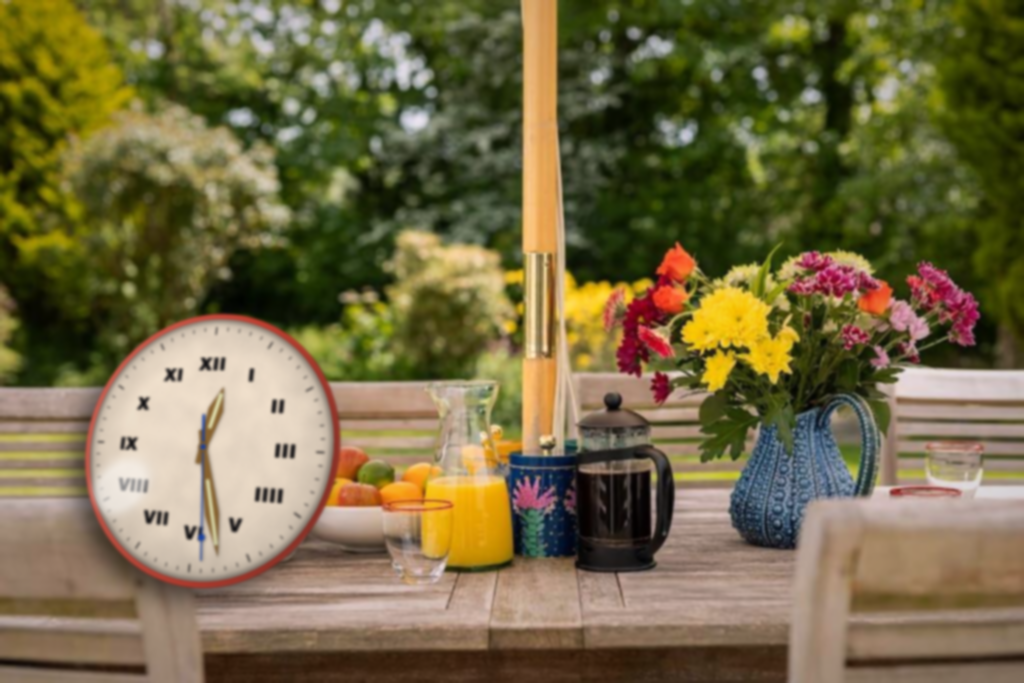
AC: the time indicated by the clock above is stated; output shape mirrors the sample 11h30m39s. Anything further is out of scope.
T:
12h27m29s
